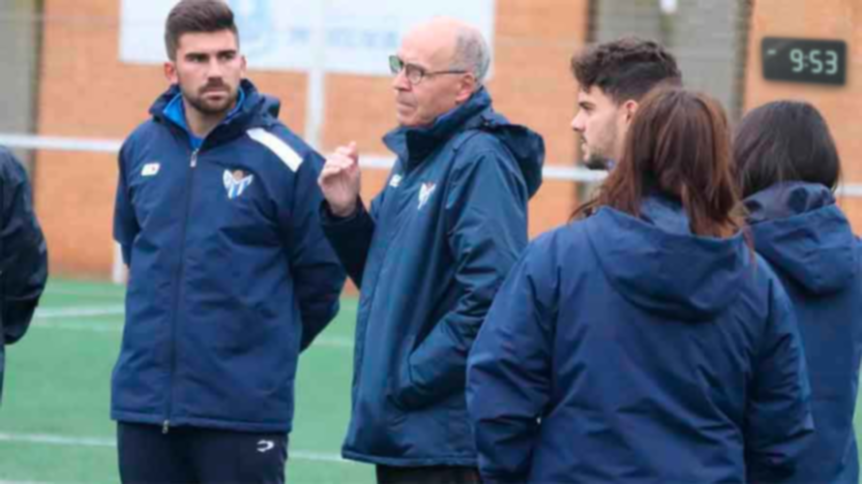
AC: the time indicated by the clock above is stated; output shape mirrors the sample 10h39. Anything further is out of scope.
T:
9h53
